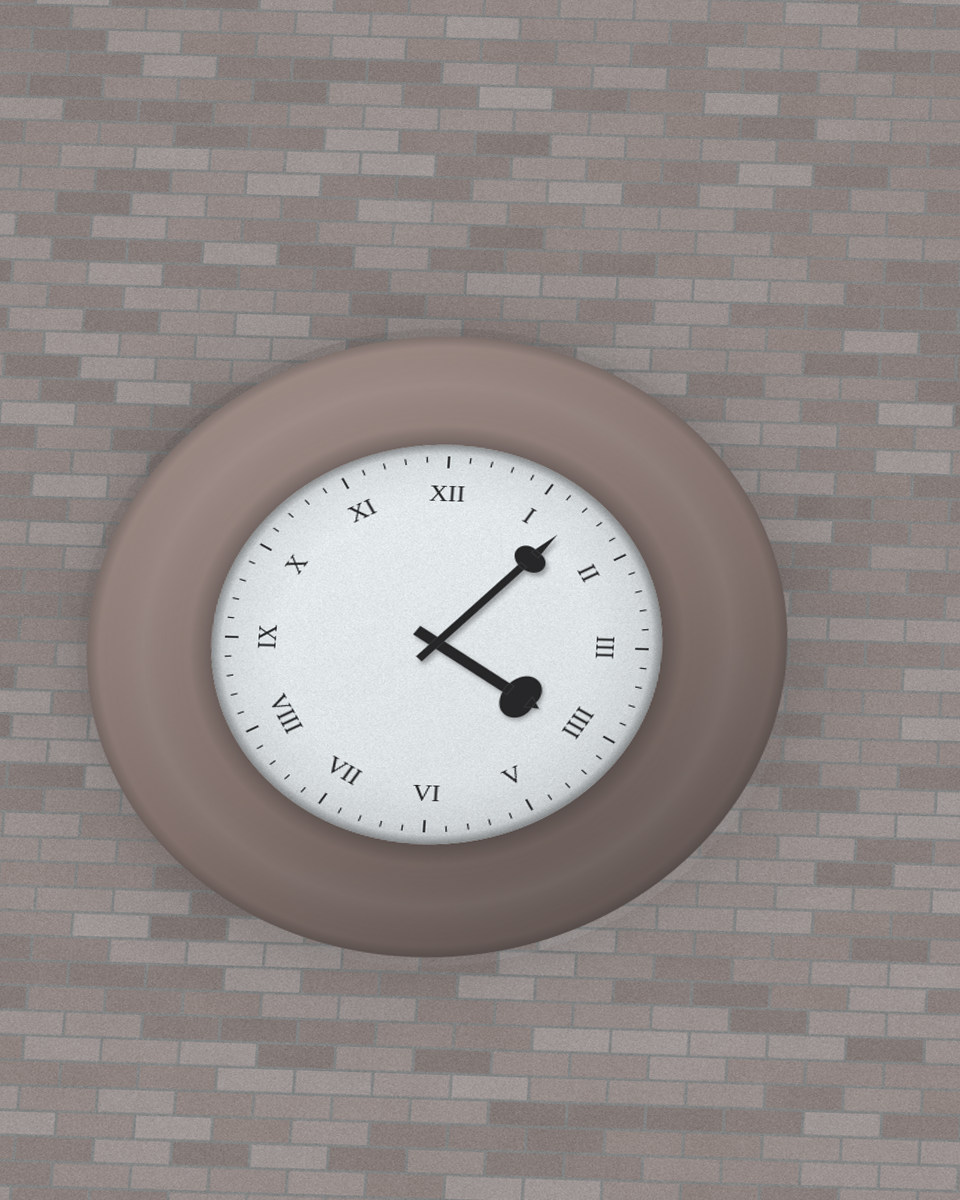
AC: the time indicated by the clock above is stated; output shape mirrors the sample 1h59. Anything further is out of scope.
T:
4h07
